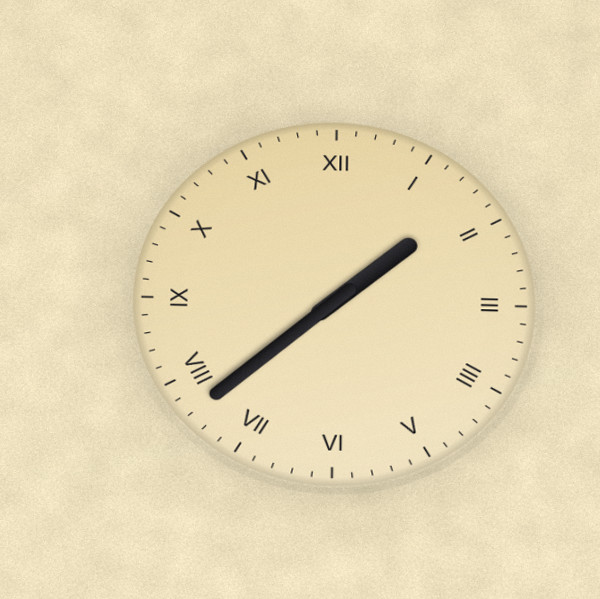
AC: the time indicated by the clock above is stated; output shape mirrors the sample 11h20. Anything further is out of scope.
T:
1h38
